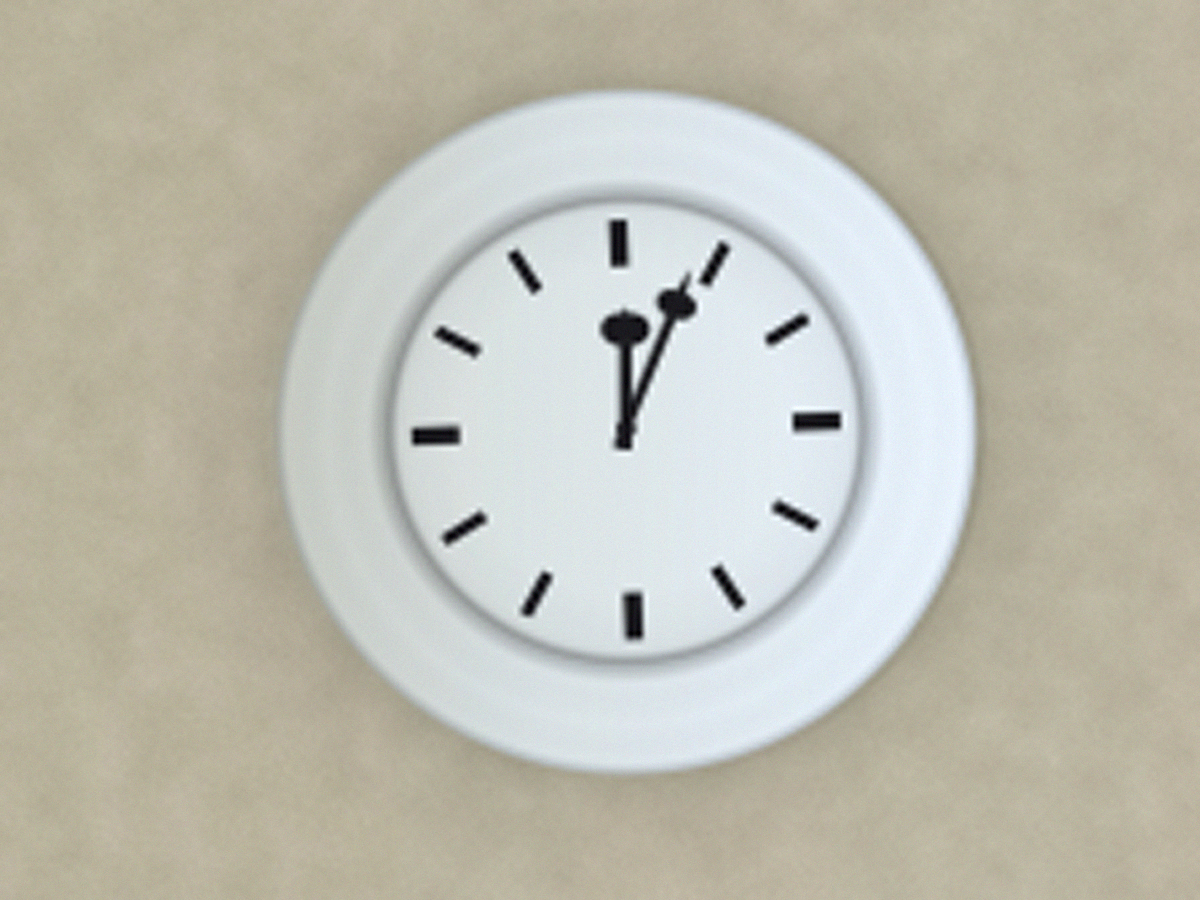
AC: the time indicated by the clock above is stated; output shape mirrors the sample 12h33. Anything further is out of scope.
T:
12h04
